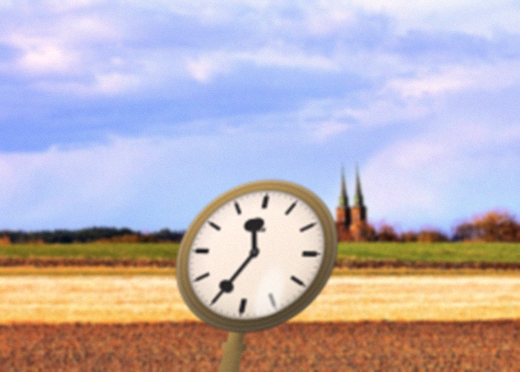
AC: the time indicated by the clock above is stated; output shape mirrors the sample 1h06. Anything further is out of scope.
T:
11h35
